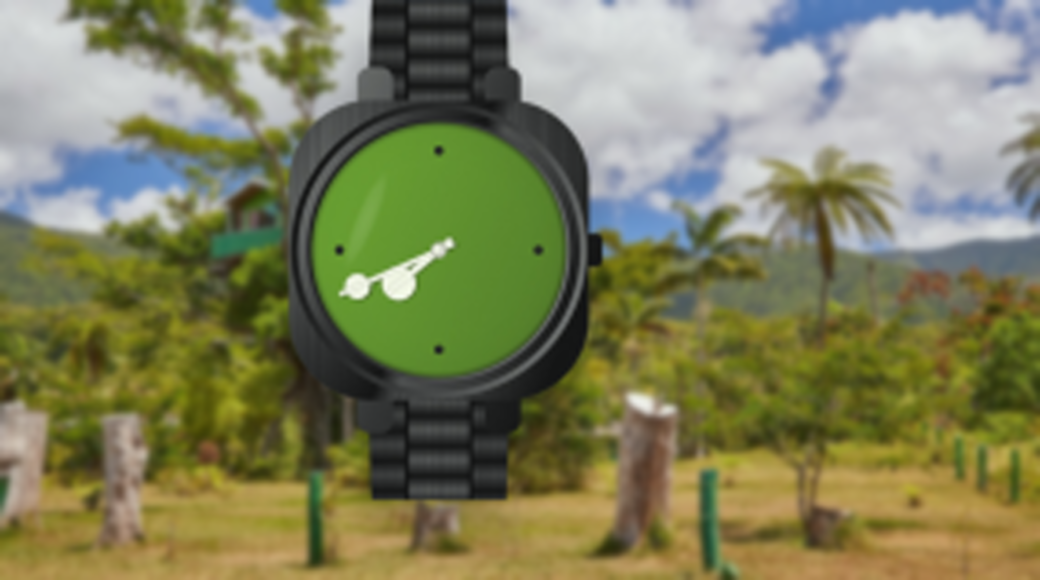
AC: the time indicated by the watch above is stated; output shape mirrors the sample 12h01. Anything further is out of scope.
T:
7h41
